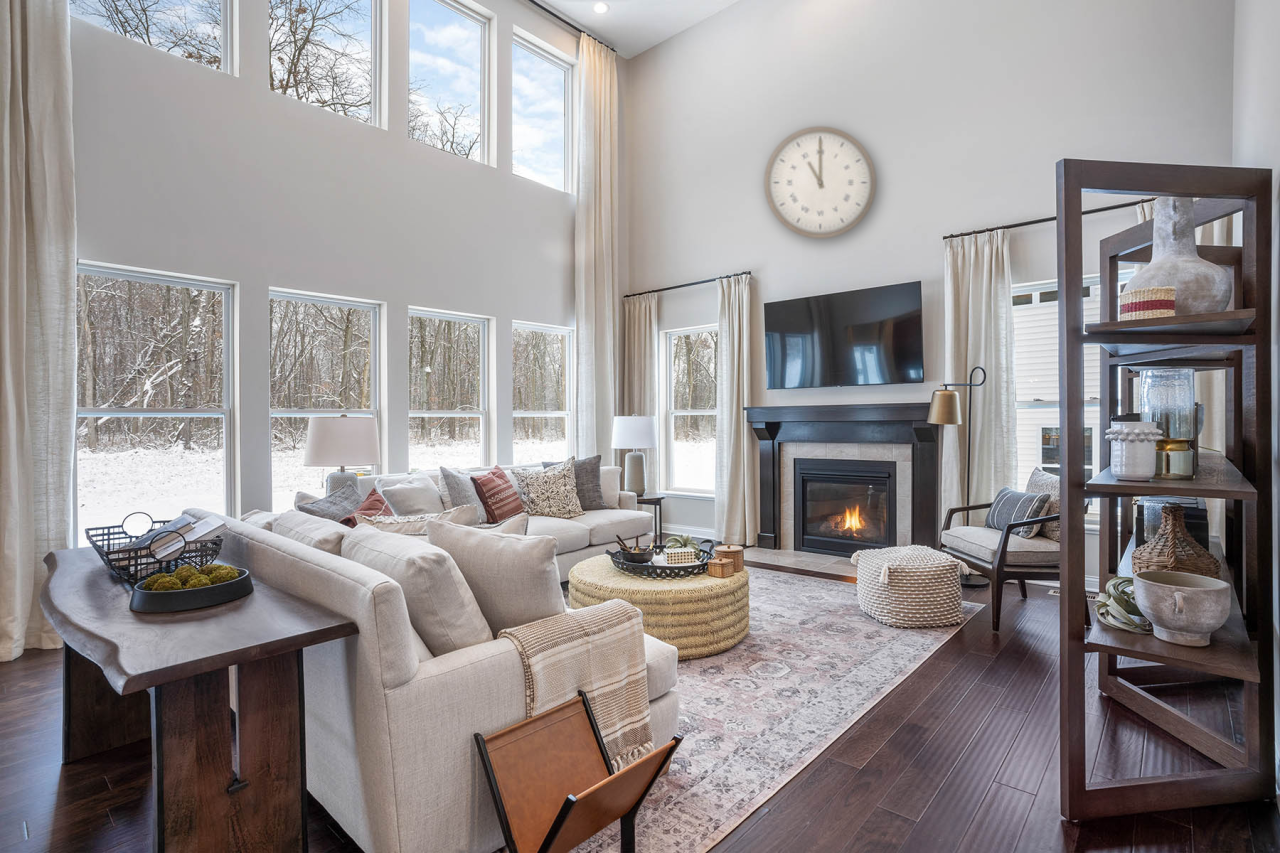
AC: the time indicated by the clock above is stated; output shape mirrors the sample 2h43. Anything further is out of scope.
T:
11h00
